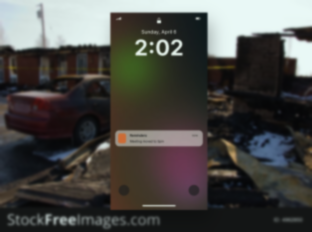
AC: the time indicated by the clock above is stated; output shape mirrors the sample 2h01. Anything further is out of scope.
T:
2h02
